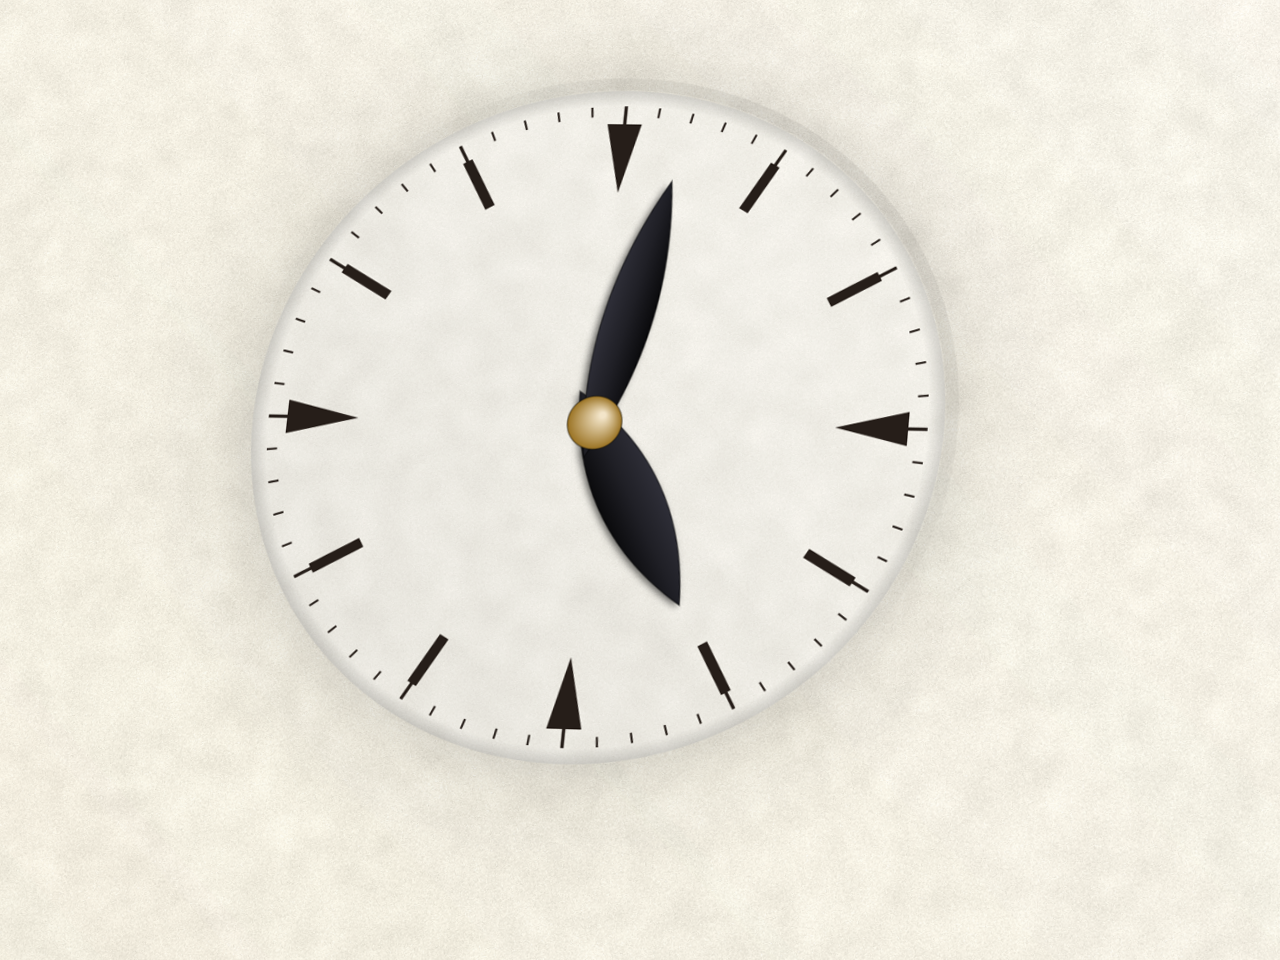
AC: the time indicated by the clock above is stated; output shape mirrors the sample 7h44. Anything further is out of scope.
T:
5h02
